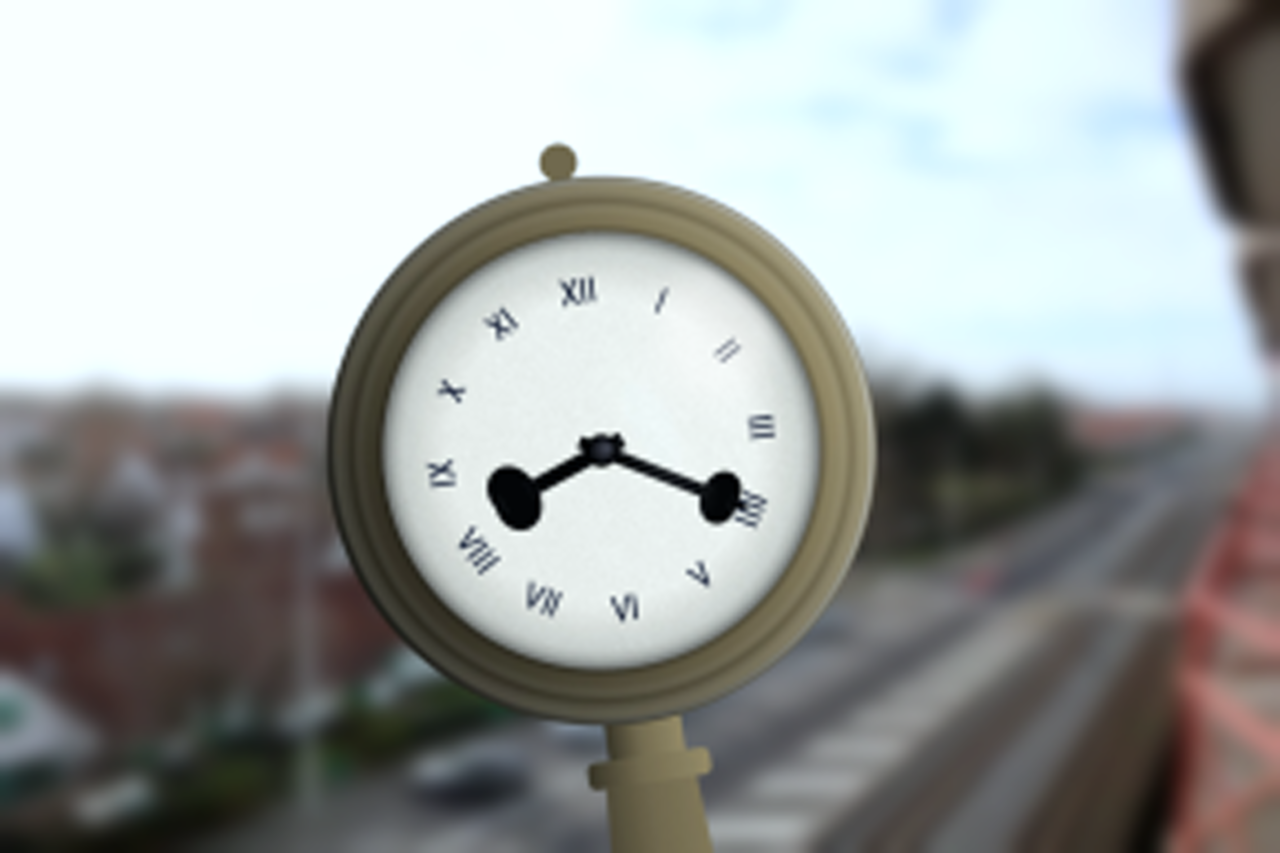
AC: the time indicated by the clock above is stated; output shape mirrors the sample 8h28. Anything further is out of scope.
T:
8h20
